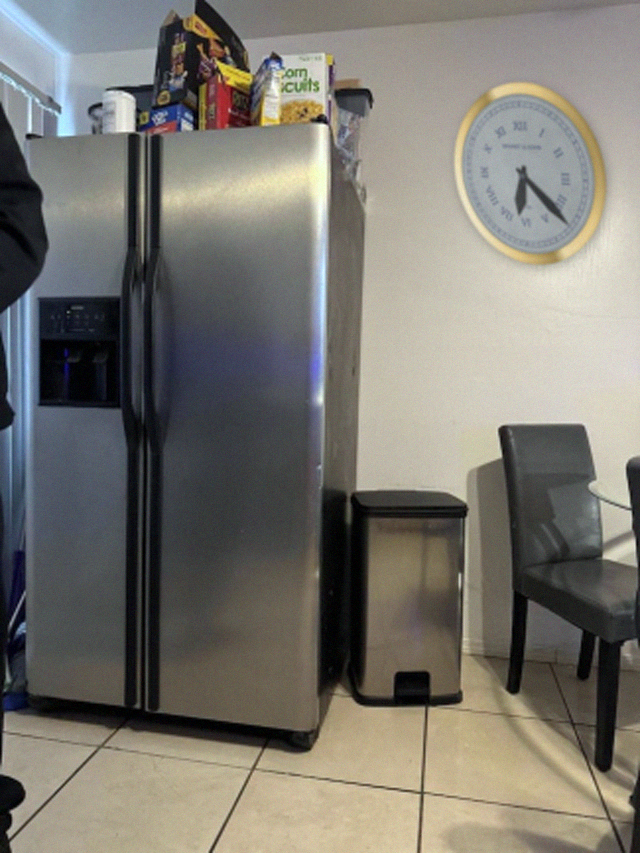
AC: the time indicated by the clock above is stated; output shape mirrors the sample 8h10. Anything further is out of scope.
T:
6h22
